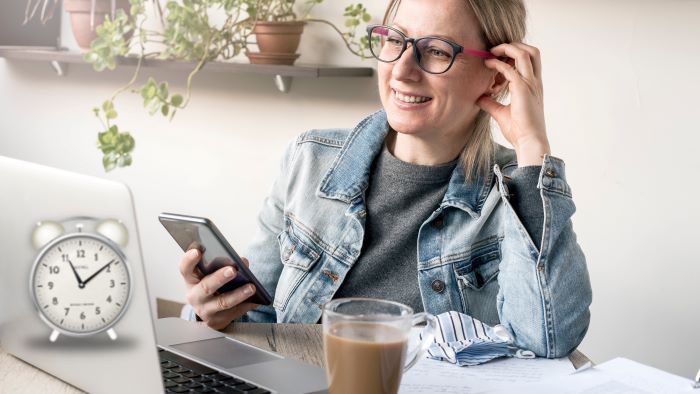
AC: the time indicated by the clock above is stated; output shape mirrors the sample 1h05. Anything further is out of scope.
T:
11h09
